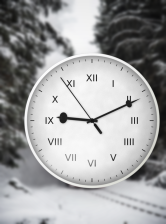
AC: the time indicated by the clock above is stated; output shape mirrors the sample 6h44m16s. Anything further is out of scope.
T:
9h10m54s
